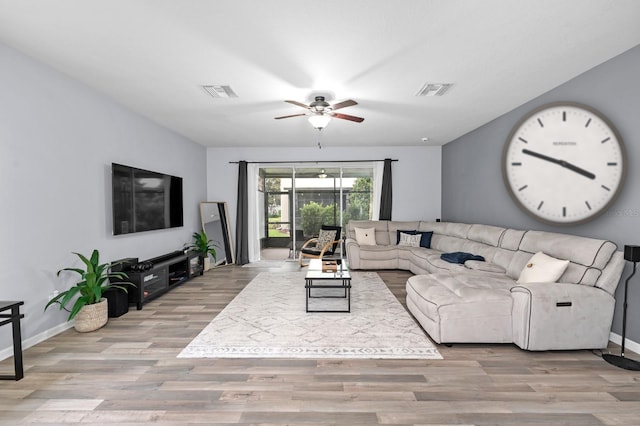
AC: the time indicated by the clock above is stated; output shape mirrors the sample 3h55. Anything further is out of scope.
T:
3h48
